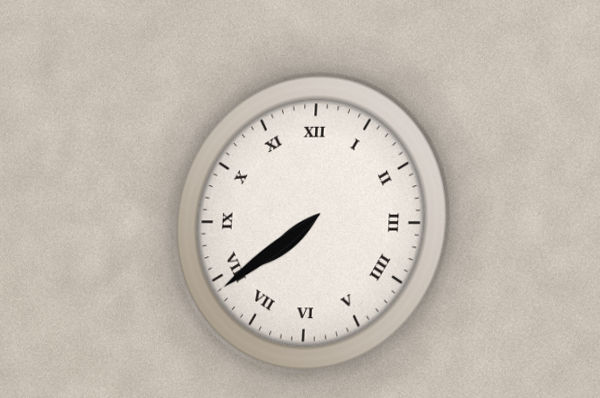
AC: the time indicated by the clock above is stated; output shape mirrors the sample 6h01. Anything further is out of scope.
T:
7h39
